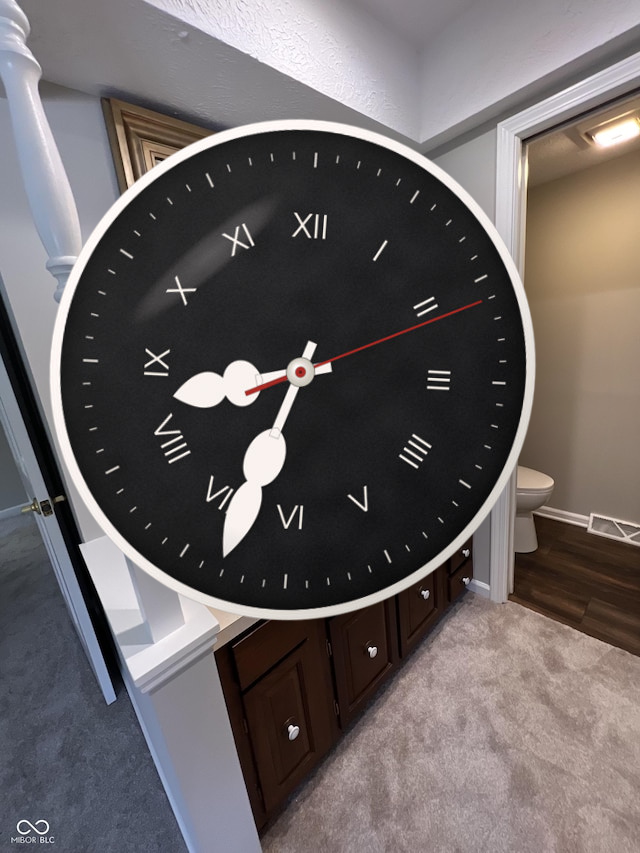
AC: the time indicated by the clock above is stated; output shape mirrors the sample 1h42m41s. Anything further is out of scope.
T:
8h33m11s
